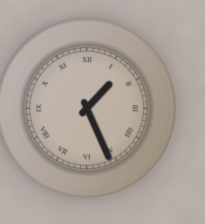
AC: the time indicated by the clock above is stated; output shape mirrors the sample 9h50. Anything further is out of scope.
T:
1h26
